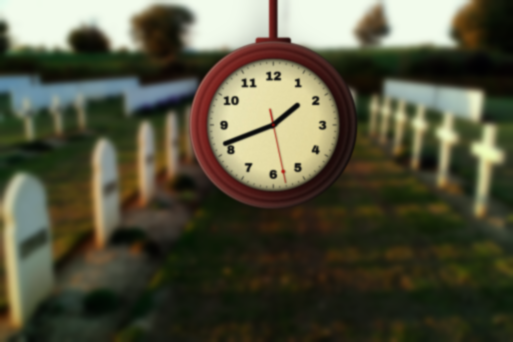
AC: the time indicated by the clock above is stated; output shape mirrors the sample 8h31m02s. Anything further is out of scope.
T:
1h41m28s
